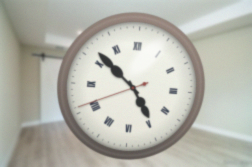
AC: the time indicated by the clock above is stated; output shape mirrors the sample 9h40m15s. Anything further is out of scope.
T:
4h51m41s
